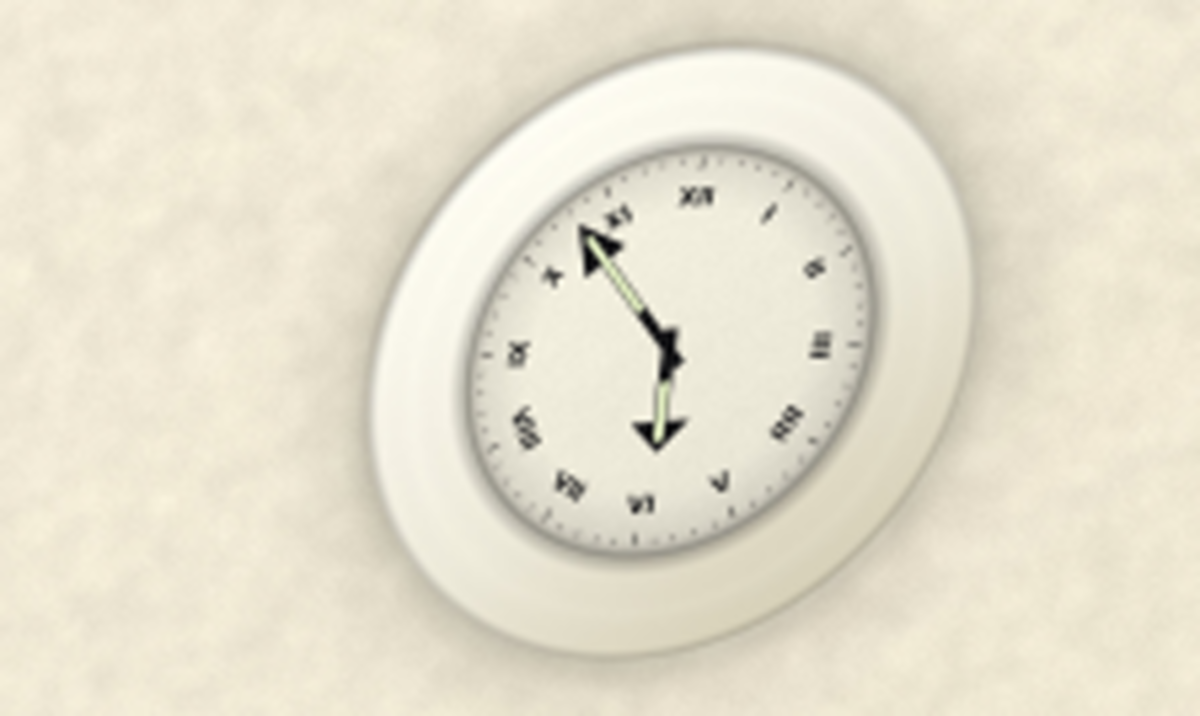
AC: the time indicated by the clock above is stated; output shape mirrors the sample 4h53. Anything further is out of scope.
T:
5h53
